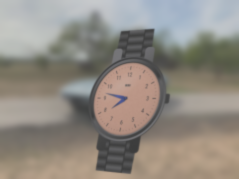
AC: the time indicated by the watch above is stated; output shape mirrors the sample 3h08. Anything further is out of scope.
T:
7h47
